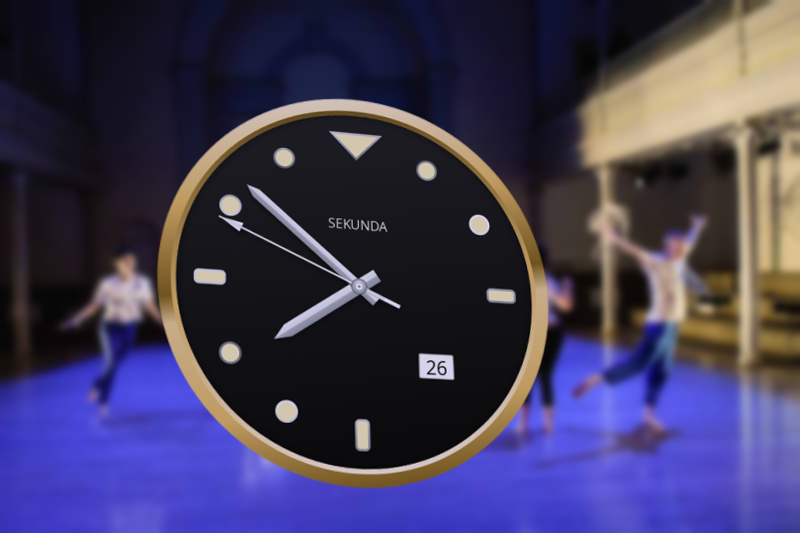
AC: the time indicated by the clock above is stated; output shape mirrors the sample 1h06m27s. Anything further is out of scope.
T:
7h51m49s
